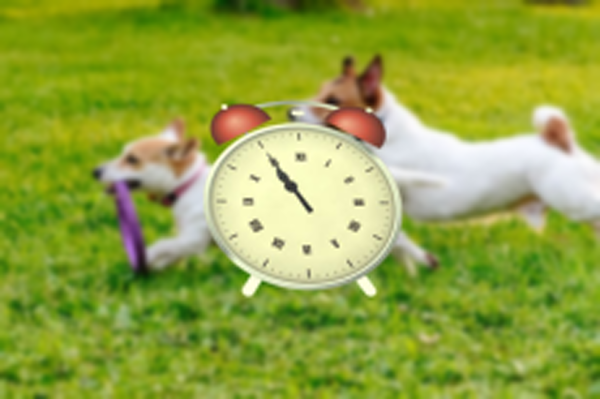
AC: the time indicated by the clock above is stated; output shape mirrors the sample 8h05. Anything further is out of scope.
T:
10h55
